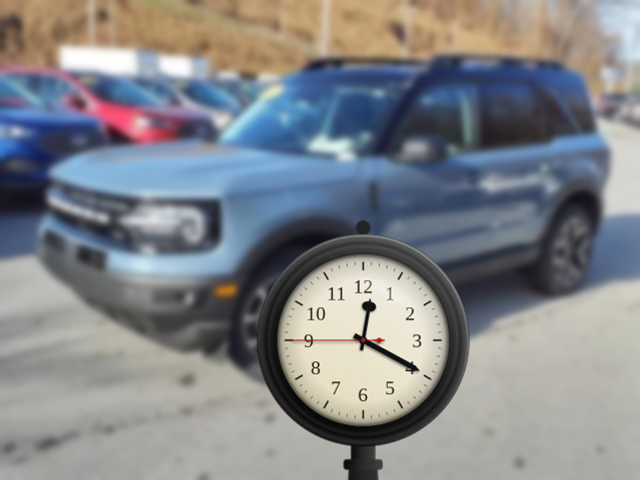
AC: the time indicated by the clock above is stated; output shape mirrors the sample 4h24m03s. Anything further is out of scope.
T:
12h19m45s
